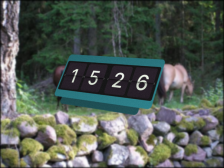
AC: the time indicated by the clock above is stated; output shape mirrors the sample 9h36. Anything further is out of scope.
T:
15h26
